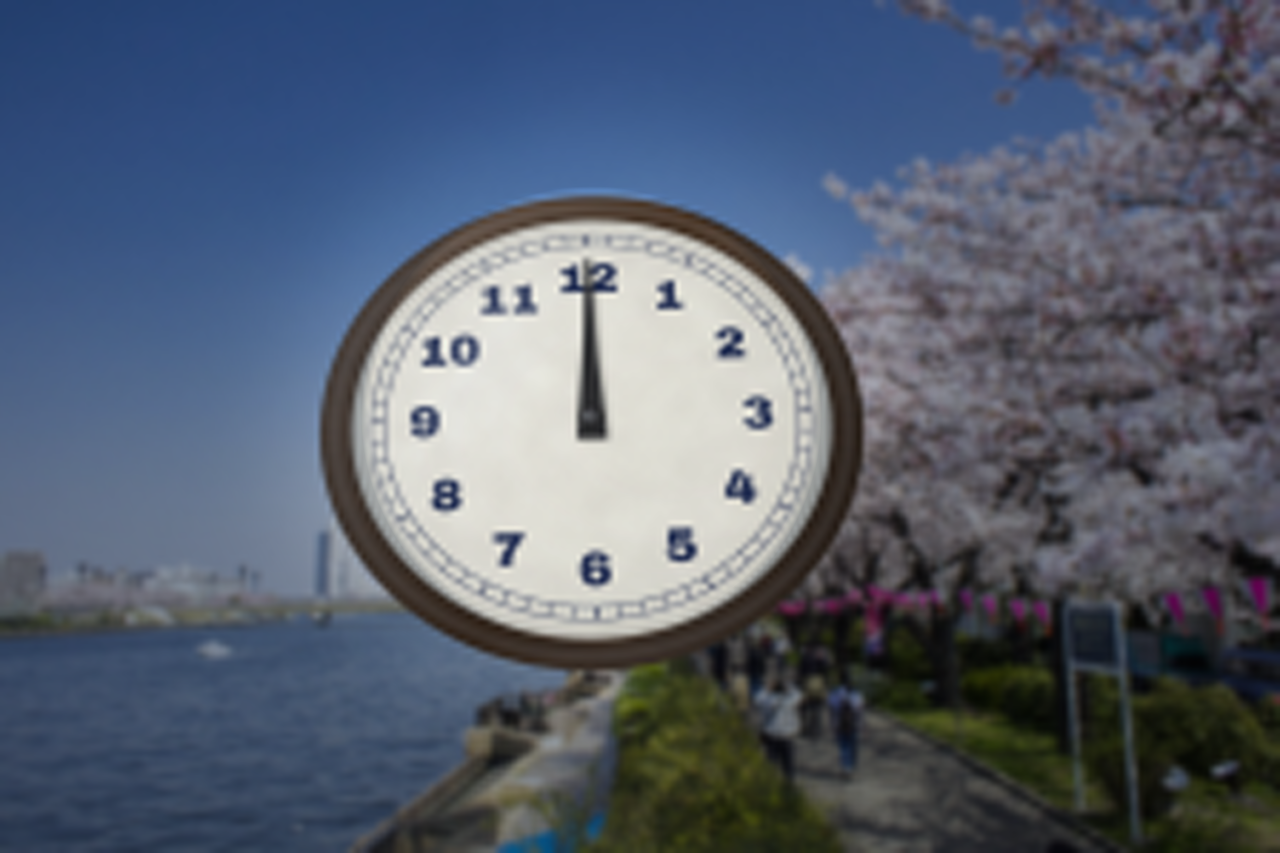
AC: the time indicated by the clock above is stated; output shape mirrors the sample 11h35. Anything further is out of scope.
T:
12h00
